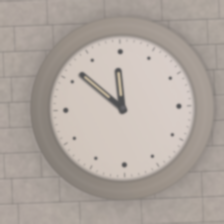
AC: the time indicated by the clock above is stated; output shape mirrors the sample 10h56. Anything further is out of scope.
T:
11h52
